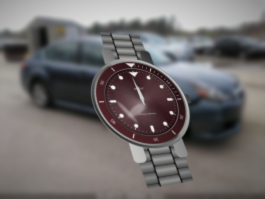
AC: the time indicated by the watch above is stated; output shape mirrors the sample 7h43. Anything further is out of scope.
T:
11h59
